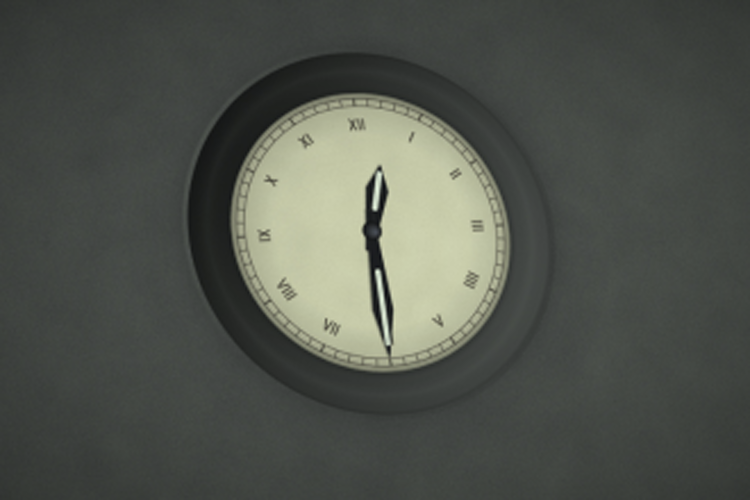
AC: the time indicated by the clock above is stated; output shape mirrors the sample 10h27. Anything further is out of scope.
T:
12h30
